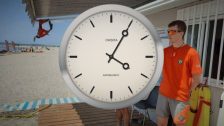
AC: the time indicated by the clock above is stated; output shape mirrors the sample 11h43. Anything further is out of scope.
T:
4h05
